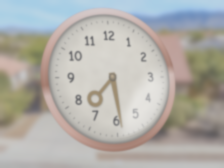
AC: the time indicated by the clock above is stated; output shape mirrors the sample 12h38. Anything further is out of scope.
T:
7h29
